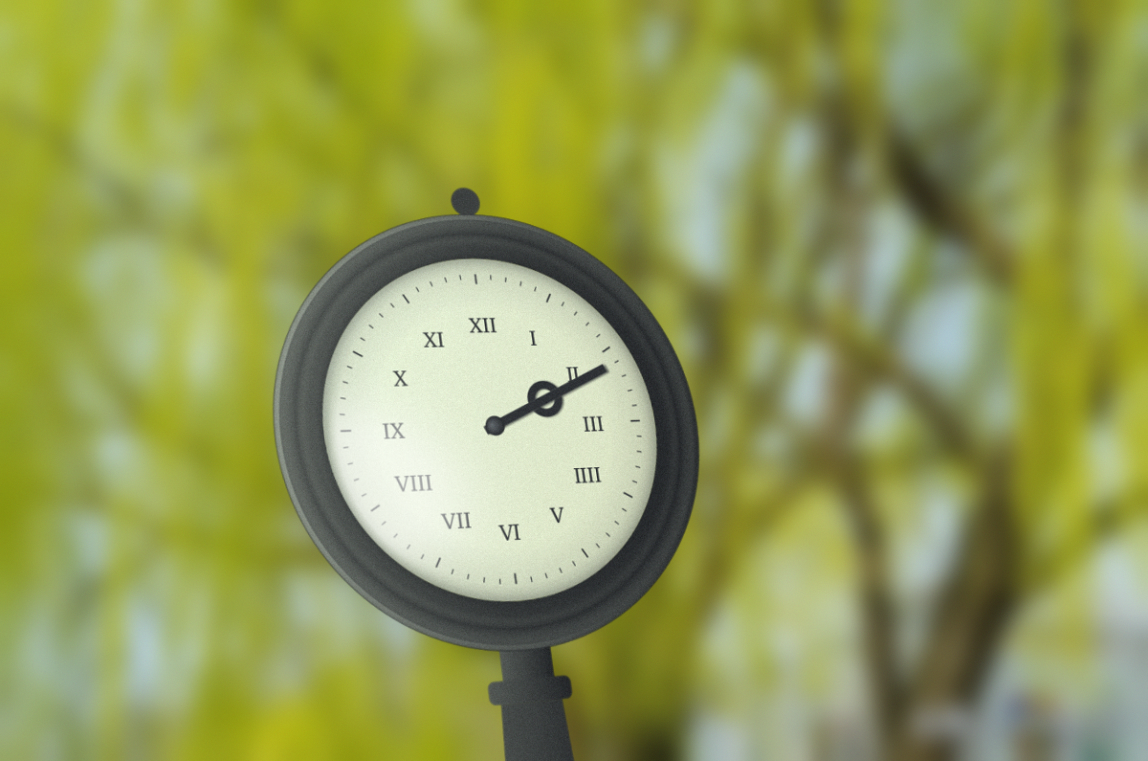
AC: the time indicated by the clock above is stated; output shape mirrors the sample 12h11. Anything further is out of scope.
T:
2h11
